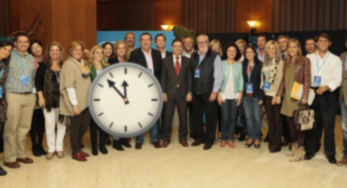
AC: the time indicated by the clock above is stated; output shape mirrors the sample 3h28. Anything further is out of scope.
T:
11h53
